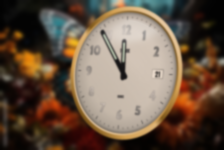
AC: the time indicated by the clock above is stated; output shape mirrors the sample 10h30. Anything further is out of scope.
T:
11h54
